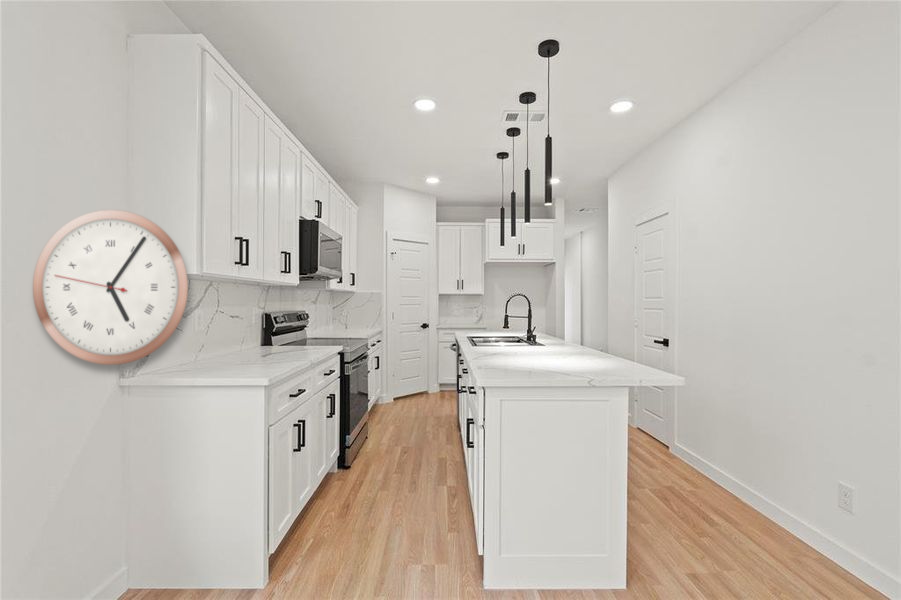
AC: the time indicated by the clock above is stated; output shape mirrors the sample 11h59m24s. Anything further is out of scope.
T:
5h05m47s
